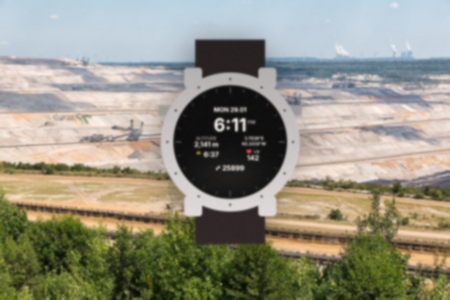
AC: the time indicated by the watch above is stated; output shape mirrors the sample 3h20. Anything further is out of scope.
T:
6h11
